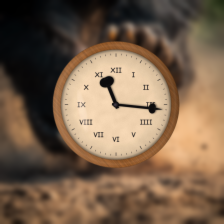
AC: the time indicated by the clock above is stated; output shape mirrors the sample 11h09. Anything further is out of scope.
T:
11h16
